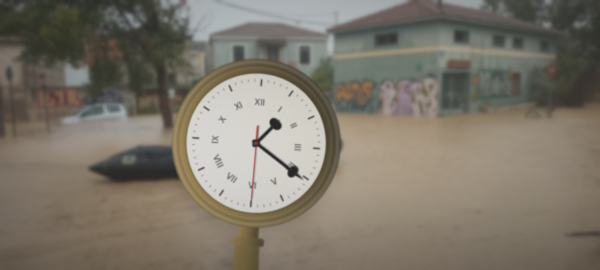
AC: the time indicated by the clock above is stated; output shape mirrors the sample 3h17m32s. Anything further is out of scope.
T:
1h20m30s
